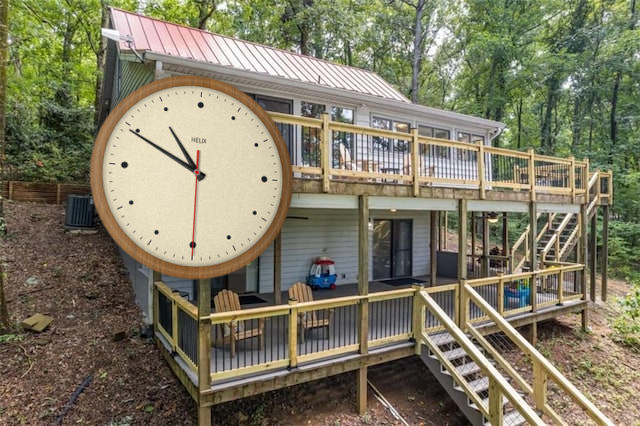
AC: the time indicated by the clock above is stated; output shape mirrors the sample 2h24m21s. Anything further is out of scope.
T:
10h49m30s
